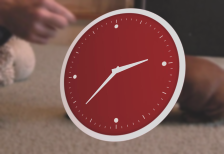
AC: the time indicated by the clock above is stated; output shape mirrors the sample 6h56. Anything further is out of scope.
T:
2h38
